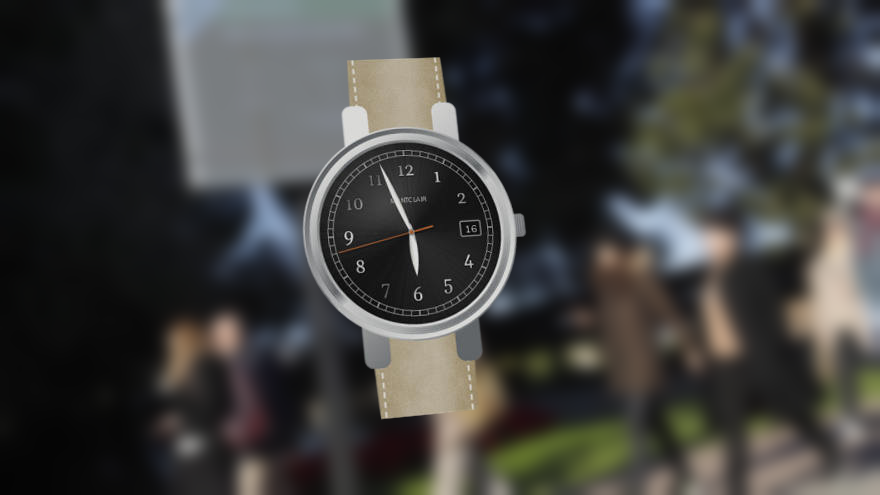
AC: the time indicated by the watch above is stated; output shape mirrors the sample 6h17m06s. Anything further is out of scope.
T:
5h56m43s
